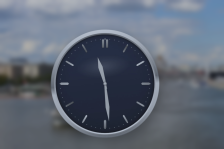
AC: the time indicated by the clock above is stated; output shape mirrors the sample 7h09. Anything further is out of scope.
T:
11h29
